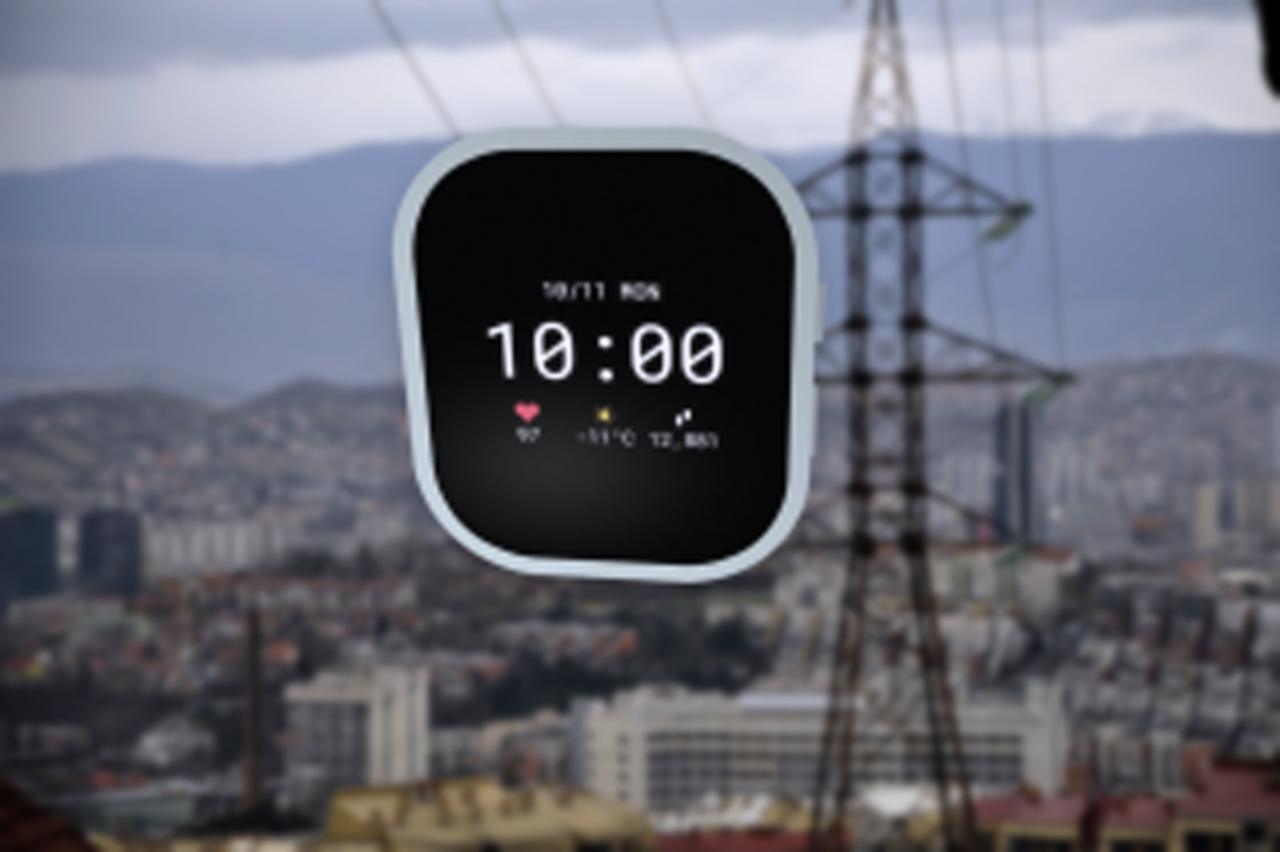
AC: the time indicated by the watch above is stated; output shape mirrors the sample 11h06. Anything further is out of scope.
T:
10h00
